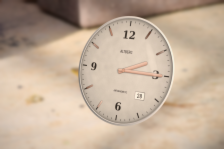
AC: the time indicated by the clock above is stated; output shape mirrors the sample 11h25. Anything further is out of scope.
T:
2h15
